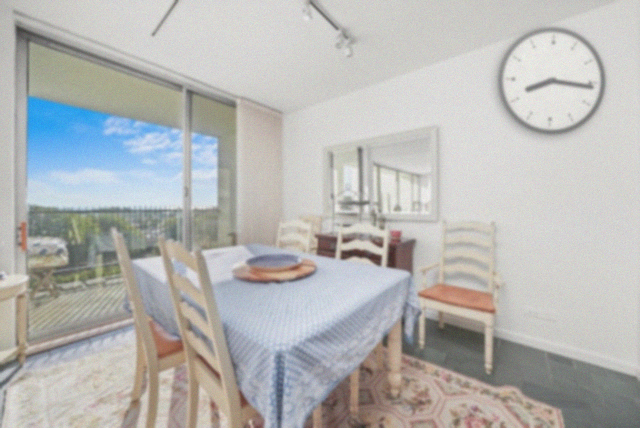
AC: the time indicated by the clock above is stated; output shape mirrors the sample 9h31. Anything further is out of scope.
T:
8h16
